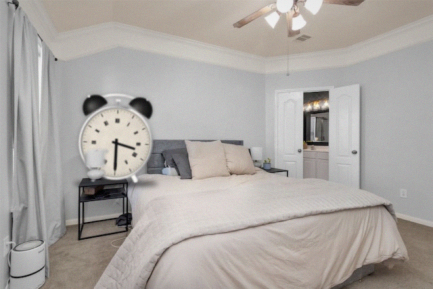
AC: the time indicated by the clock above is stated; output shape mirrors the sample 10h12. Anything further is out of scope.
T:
3h30
